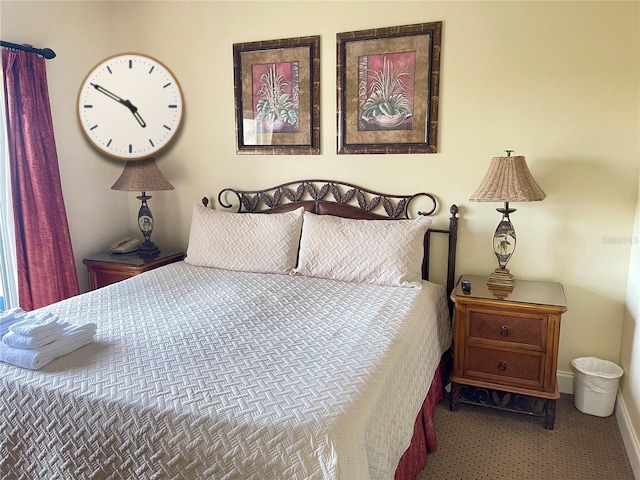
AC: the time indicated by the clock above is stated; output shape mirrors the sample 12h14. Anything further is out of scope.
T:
4h50
